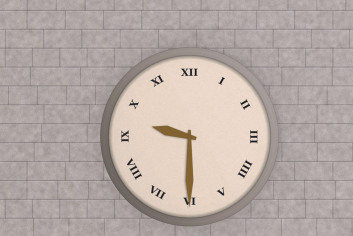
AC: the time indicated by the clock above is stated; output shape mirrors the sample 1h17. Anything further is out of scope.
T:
9h30
